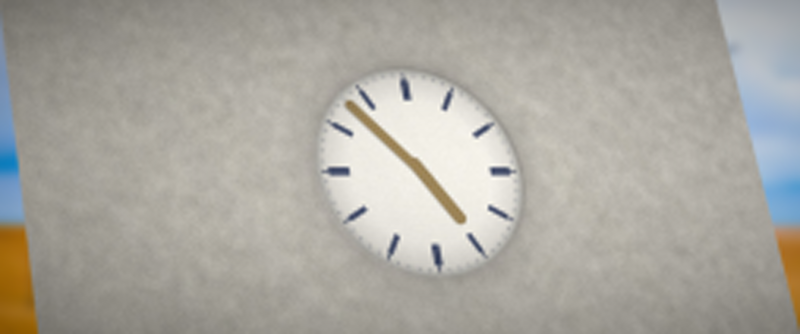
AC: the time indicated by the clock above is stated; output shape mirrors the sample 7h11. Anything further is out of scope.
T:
4h53
